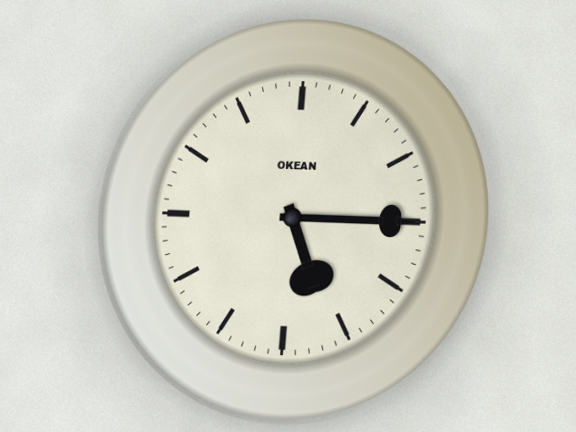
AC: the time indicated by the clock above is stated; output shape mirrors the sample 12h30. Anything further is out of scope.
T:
5h15
